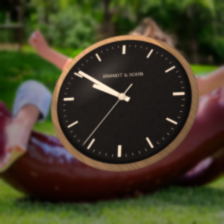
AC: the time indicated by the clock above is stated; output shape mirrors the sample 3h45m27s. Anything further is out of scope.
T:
9h50m36s
